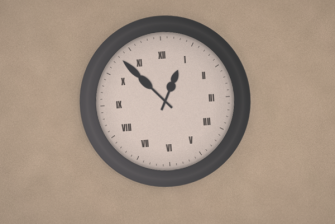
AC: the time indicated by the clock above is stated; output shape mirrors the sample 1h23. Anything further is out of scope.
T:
12h53
